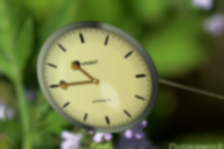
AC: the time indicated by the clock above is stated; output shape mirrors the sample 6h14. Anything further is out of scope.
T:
10h45
